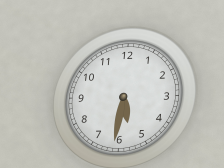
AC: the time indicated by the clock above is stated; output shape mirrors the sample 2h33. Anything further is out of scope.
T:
5h31
